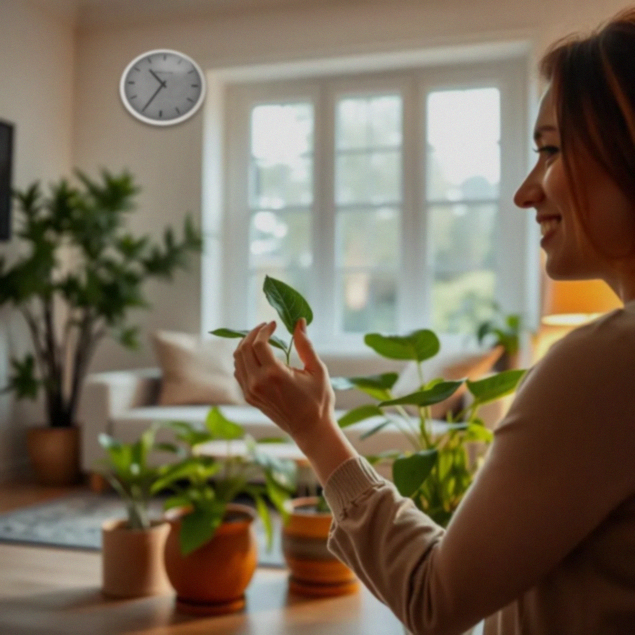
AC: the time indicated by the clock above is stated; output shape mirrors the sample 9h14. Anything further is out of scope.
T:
10h35
